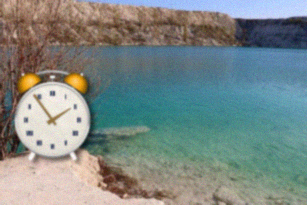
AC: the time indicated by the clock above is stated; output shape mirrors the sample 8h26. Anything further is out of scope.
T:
1h54
